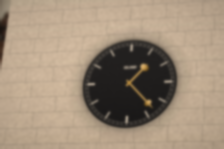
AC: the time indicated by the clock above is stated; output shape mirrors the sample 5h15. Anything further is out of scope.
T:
1h23
